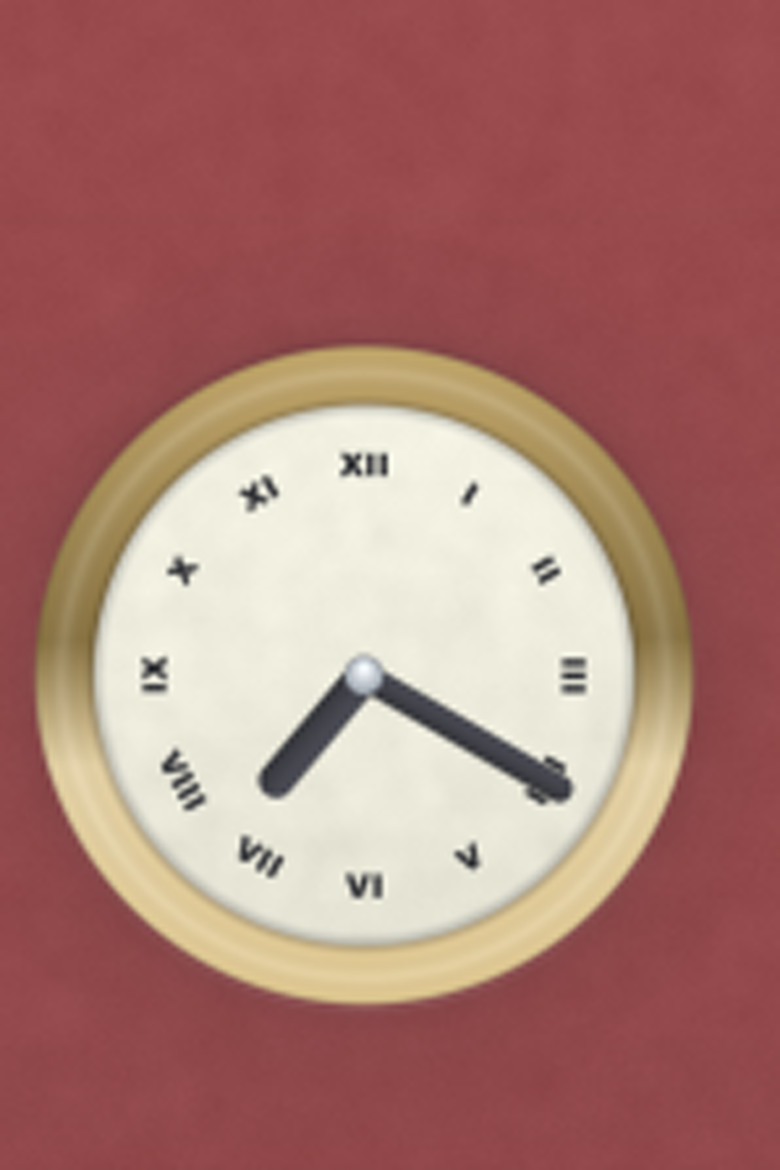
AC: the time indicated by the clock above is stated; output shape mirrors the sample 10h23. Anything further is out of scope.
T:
7h20
